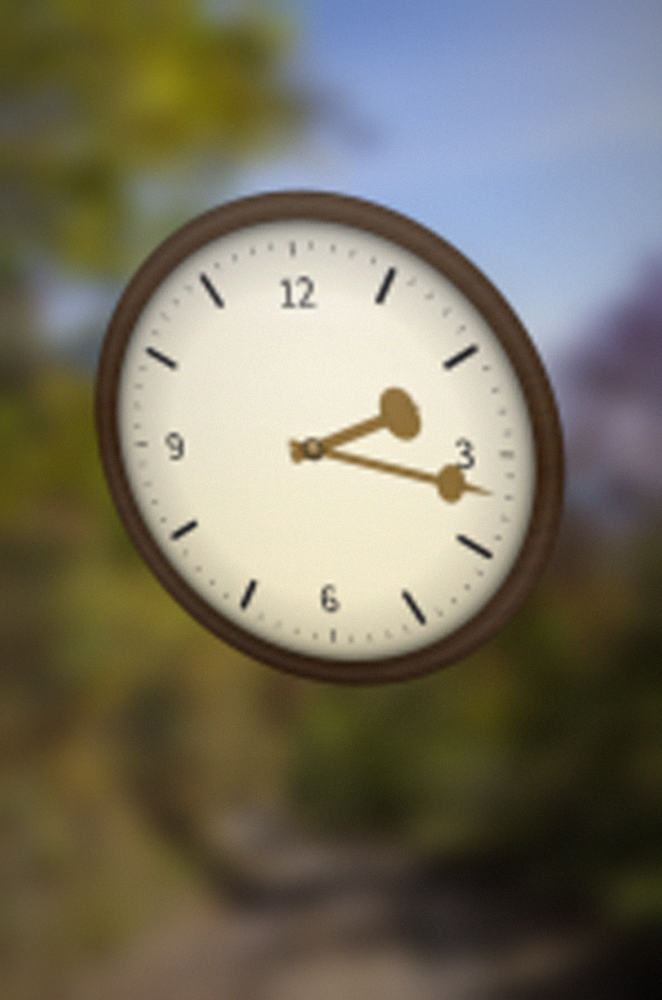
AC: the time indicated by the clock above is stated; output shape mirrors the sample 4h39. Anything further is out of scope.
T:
2h17
